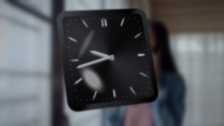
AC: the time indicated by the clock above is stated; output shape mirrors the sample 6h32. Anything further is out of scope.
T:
9h43
